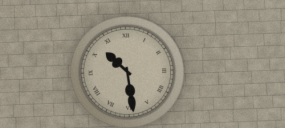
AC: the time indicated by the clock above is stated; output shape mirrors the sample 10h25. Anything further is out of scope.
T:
10h29
